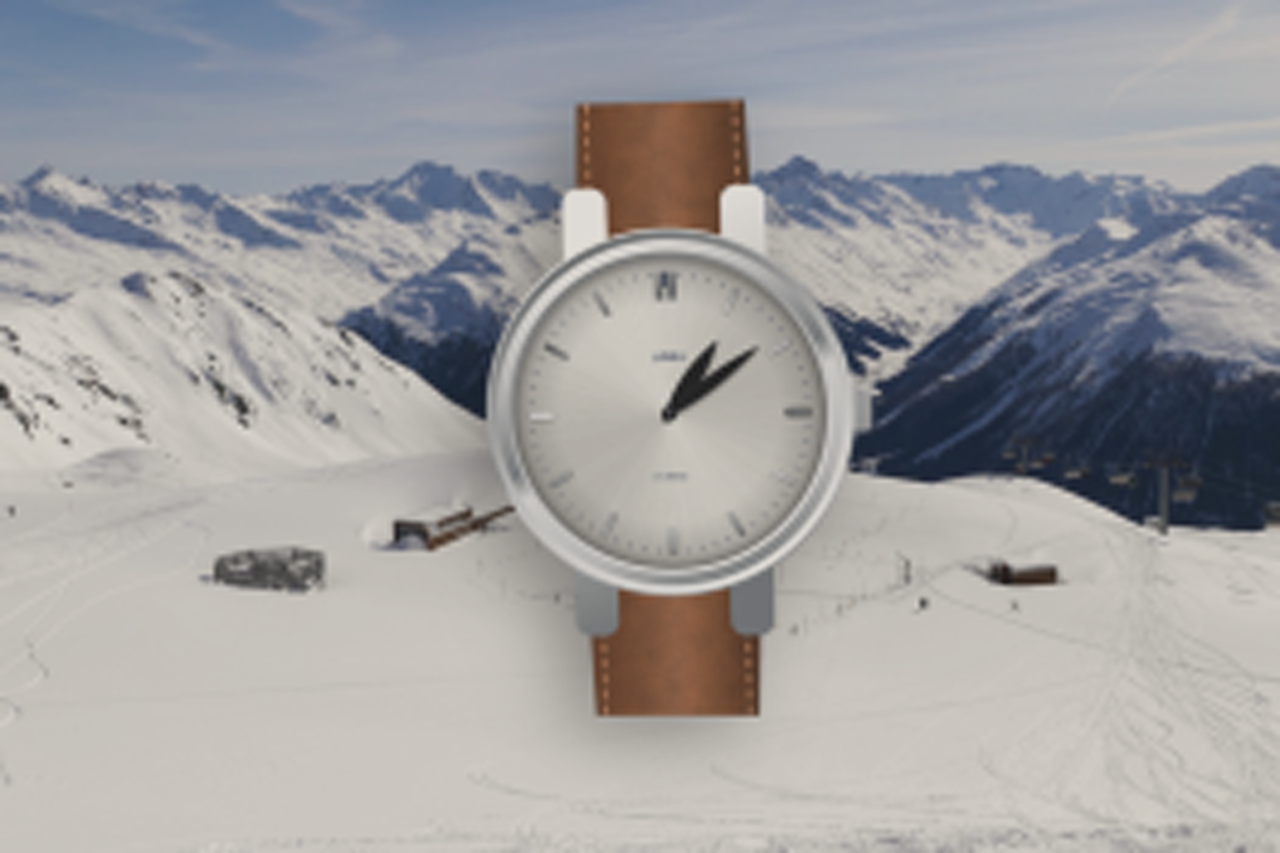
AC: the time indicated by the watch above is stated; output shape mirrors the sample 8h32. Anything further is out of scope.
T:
1h09
